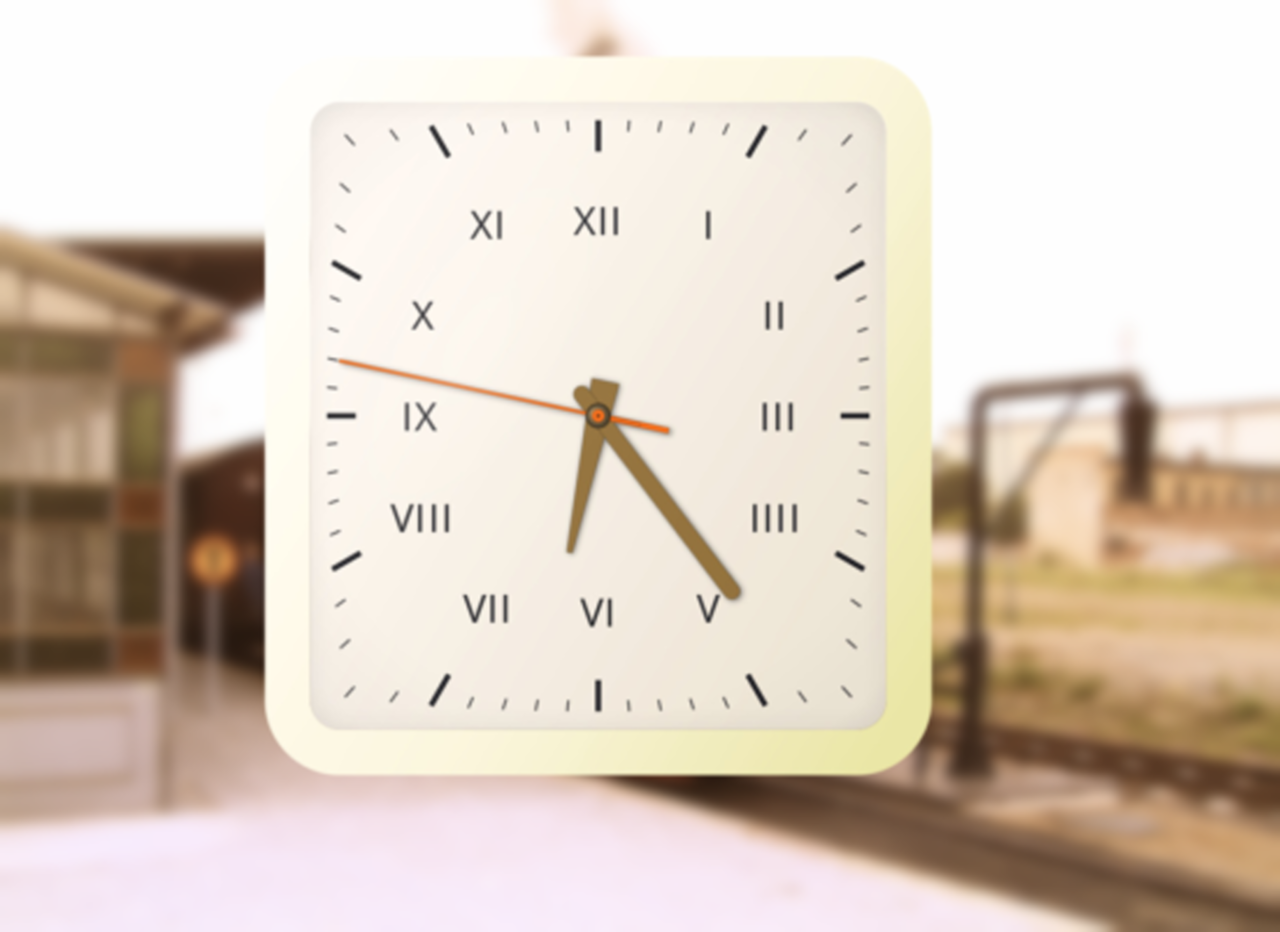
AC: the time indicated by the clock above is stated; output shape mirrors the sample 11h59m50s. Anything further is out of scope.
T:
6h23m47s
